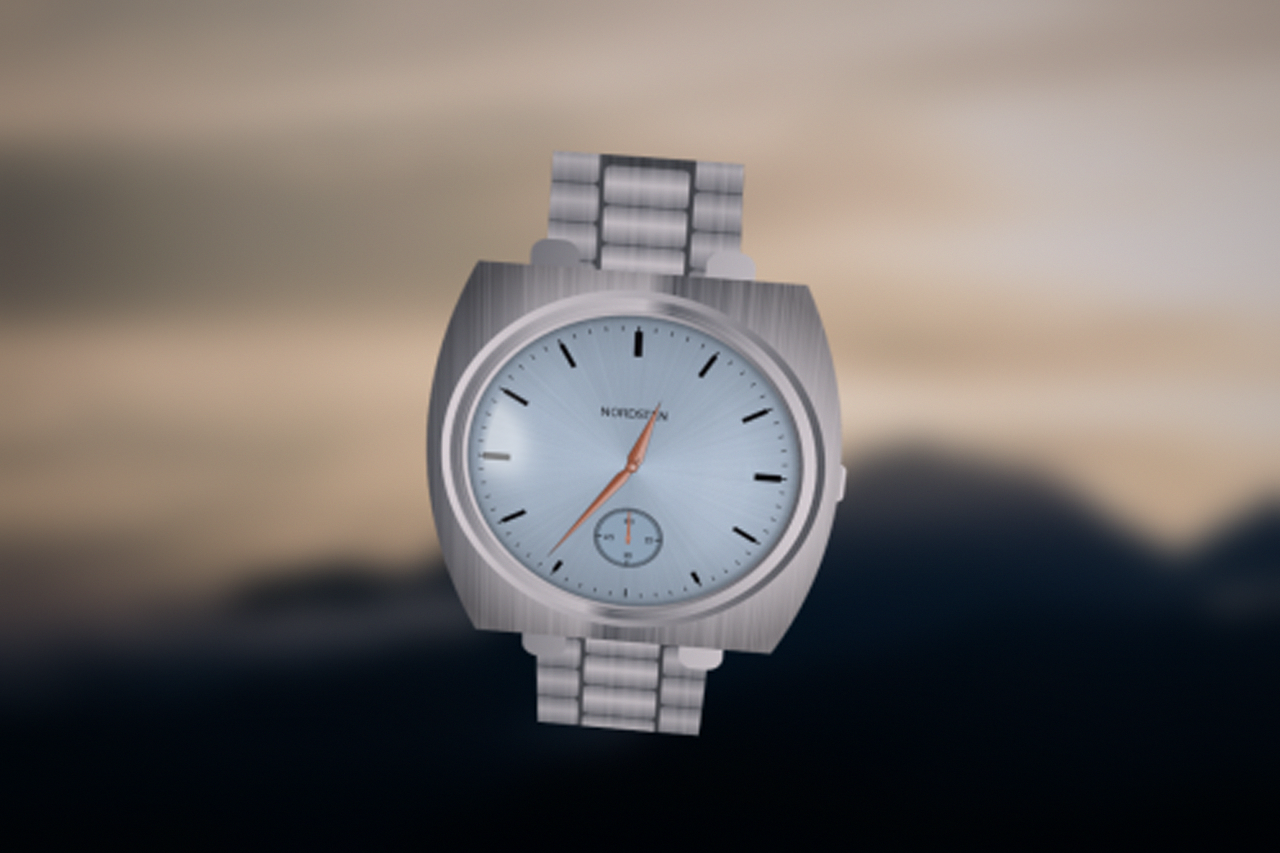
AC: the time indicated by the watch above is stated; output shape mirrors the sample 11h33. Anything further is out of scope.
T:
12h36
